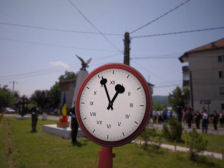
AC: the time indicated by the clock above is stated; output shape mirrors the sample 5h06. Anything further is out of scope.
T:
12h56
